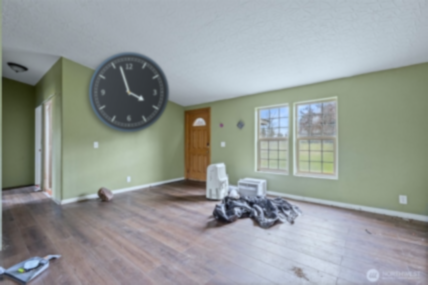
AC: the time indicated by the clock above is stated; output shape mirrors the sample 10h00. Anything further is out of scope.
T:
3h57
